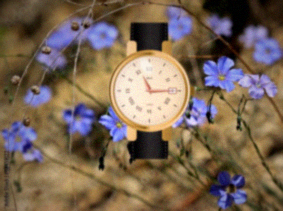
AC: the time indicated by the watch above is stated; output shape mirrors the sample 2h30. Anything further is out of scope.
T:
11h15
